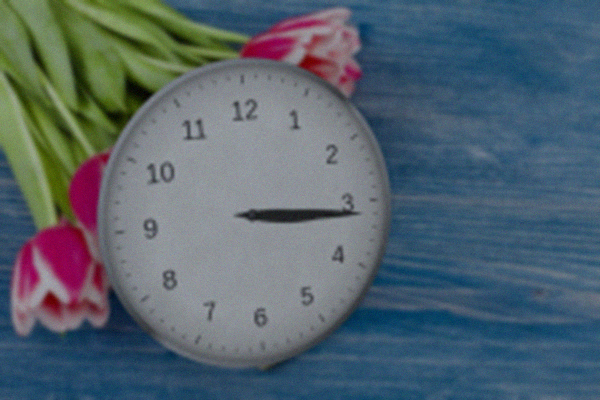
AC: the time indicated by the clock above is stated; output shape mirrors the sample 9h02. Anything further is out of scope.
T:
3h16
